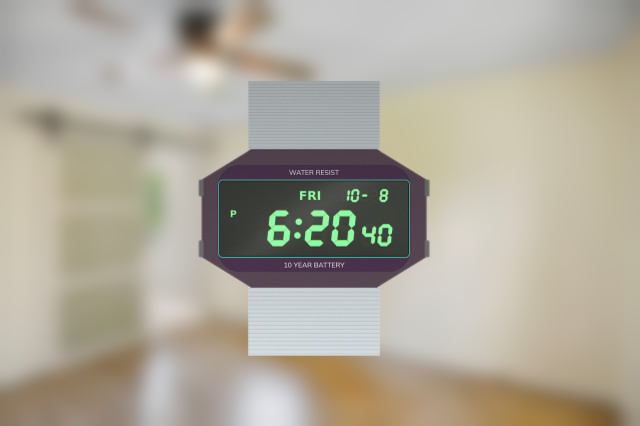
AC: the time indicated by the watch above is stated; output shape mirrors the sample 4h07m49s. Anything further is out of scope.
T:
6h20m40s
